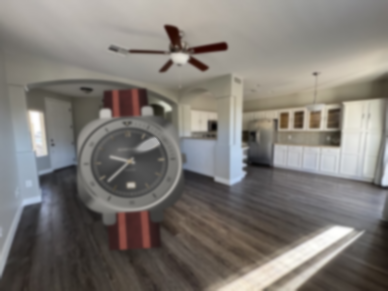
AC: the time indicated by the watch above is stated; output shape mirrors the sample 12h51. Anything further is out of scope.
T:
9h38
